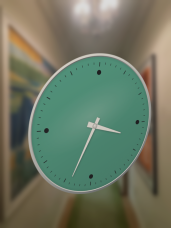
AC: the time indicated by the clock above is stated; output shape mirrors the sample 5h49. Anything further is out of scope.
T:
3h34
